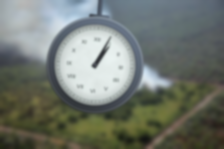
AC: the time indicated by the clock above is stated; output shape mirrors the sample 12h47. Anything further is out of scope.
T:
1h04
